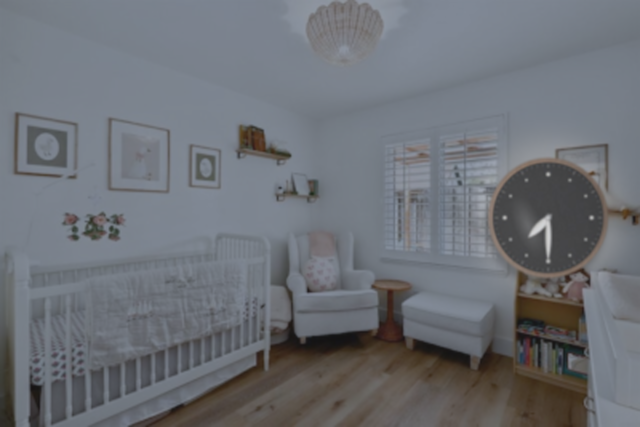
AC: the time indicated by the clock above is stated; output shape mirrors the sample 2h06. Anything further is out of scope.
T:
7h30
